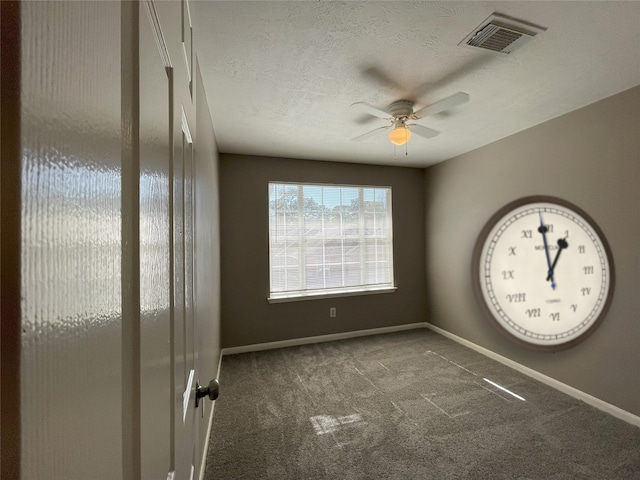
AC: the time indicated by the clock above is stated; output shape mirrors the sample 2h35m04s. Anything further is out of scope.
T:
12h58m59s
